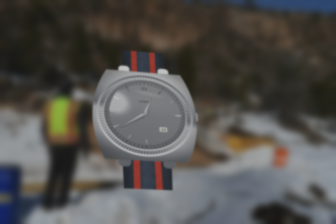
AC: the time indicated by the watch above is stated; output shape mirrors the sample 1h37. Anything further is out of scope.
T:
12h39
